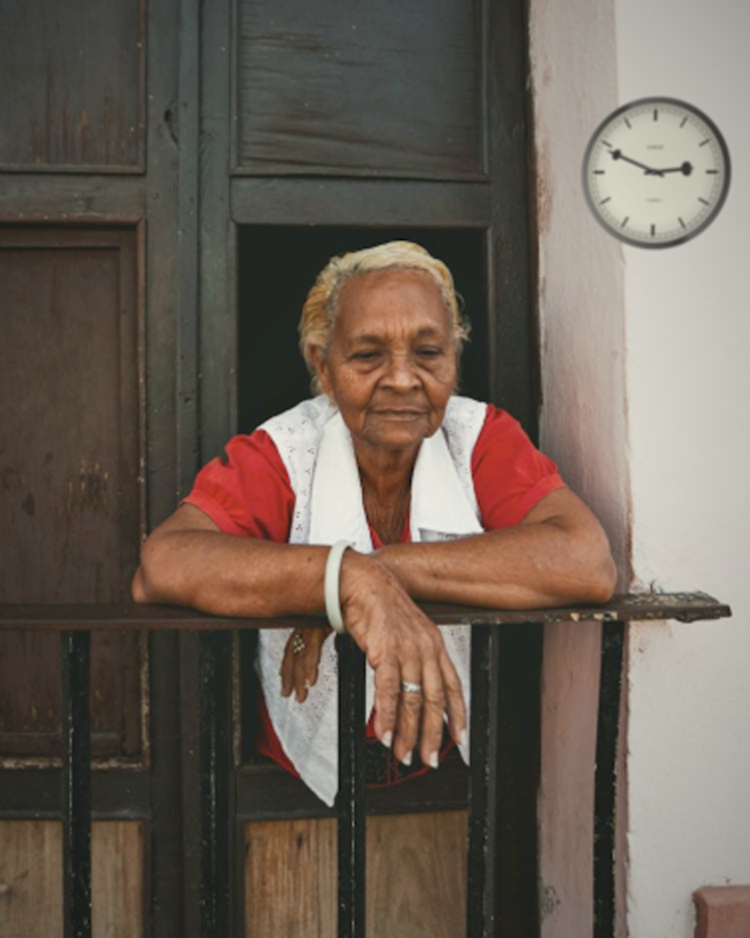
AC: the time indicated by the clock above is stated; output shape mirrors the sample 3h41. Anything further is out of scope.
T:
2h49
